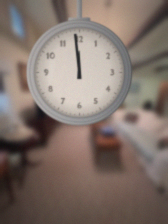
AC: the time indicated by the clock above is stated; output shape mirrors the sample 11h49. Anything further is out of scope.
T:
11h59
